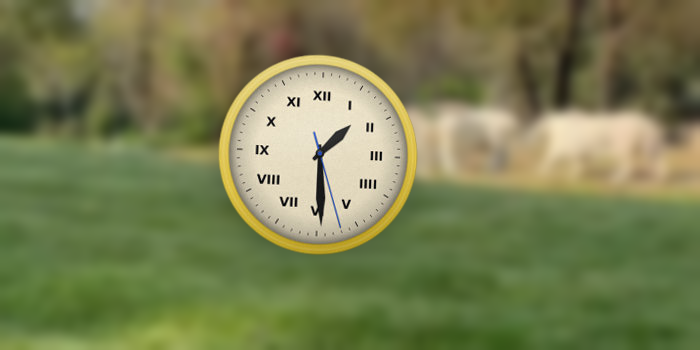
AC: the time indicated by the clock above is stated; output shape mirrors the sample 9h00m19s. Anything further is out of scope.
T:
1h29m27s
